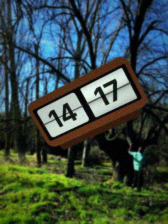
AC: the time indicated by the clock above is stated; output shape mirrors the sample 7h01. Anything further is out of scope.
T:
14h17
